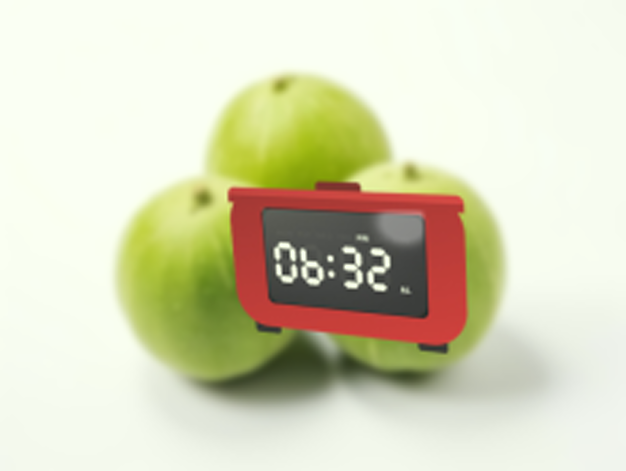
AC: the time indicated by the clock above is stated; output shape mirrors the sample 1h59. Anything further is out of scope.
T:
6h32
